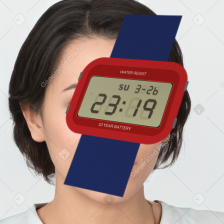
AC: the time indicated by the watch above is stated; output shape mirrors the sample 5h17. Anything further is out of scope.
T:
23h19
